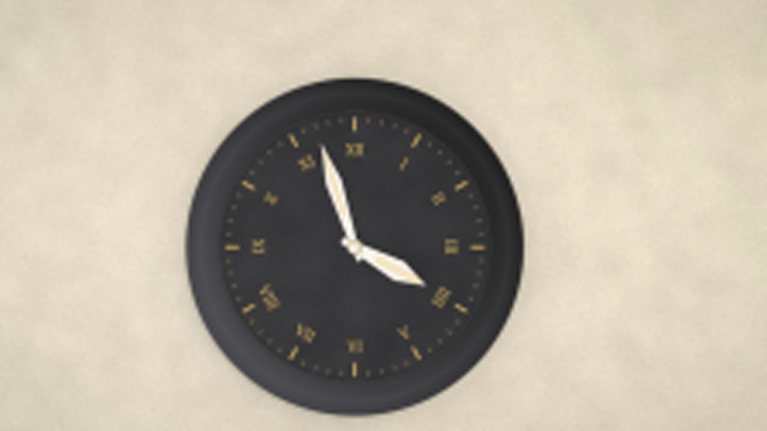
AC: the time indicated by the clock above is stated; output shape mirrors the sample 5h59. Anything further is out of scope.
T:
3h57
